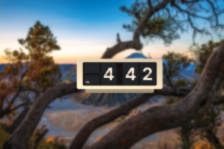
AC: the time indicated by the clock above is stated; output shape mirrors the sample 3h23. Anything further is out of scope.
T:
4h42
